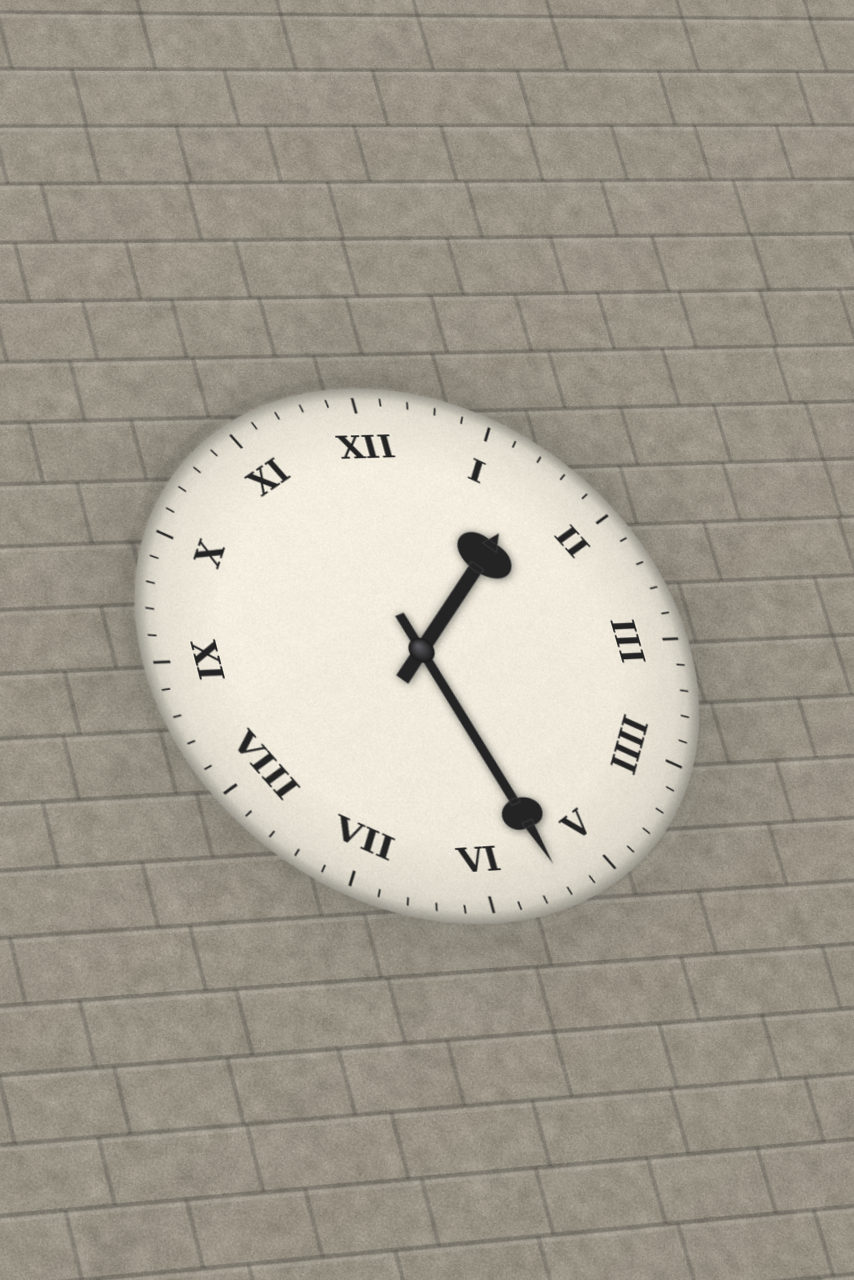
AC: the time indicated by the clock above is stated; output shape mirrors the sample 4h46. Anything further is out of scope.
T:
1h27
